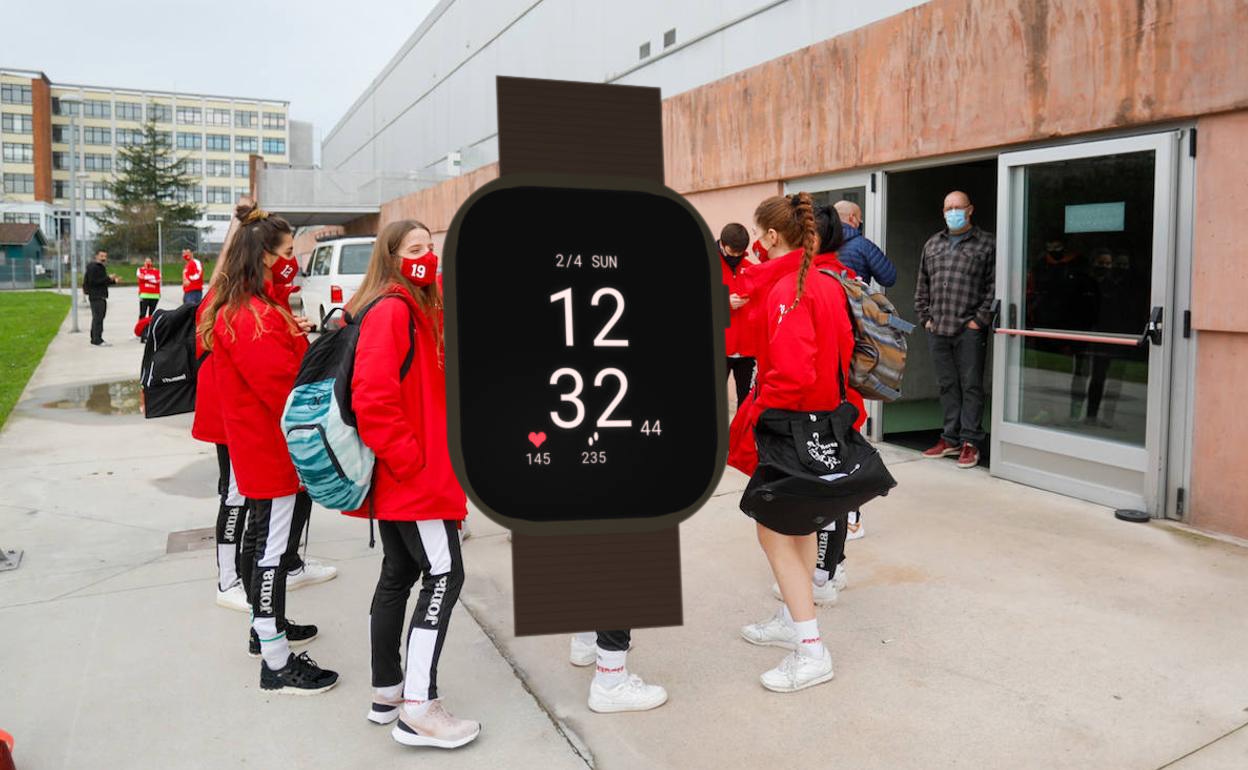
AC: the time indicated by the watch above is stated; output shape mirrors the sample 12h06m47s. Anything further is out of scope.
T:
12h32m44s
